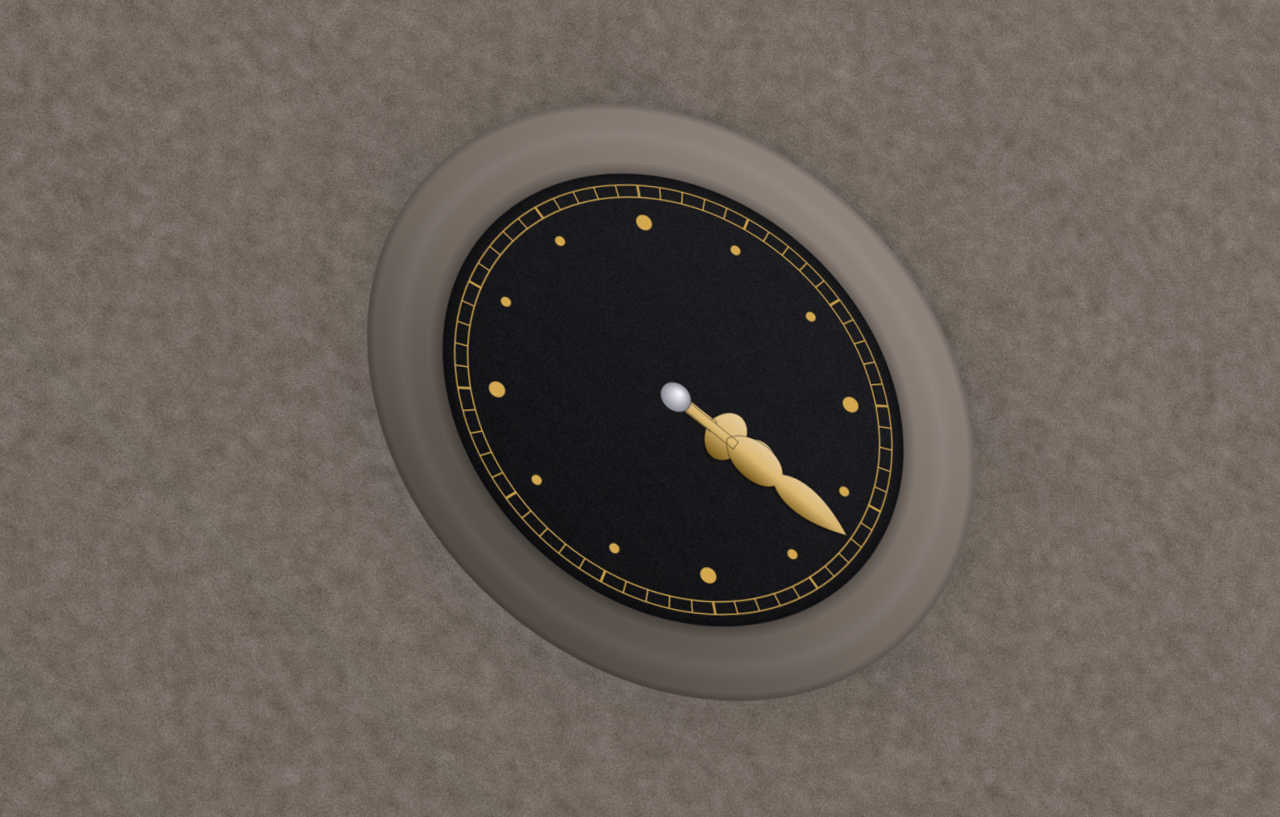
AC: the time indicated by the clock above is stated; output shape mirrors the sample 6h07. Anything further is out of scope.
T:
4h22
